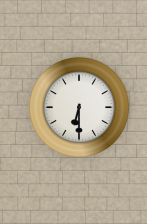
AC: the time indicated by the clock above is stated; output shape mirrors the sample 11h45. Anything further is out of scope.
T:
6h30
